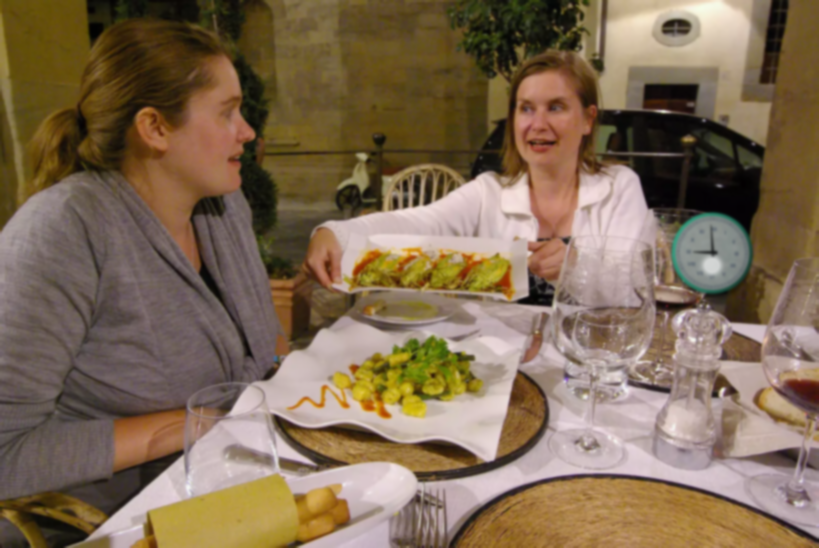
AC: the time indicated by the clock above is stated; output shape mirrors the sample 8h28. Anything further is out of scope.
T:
8h59
